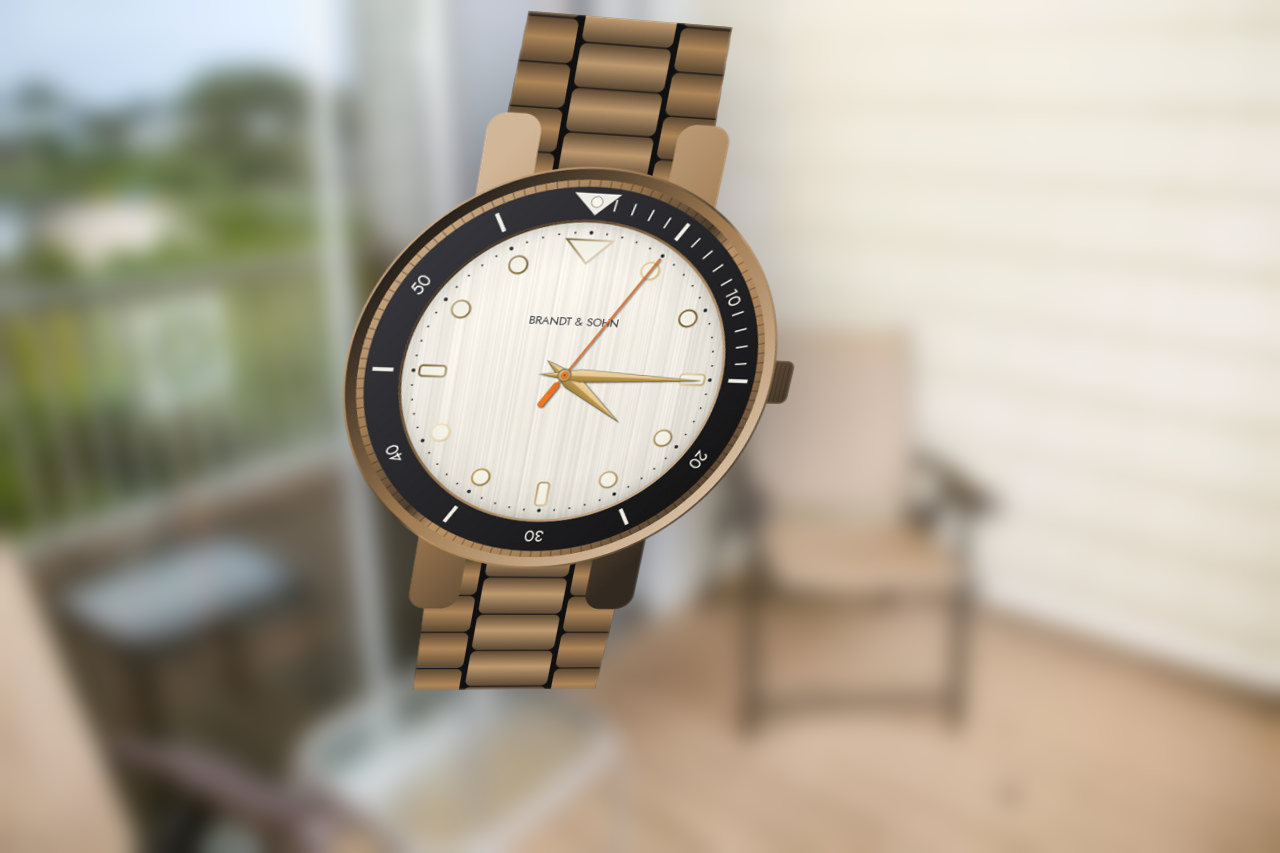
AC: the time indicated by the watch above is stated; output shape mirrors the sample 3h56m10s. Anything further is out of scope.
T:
4h15m05s
